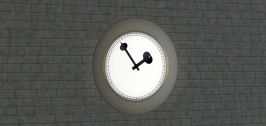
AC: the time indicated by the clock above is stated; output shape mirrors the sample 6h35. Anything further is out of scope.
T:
1h54
